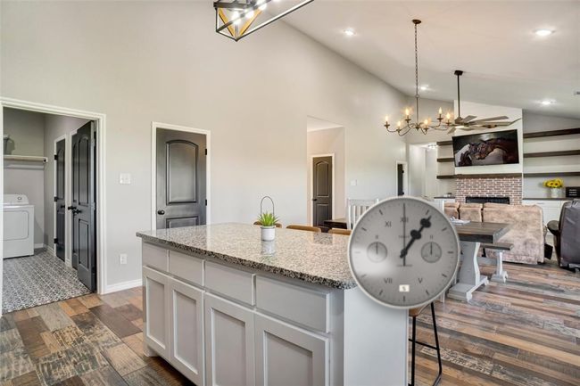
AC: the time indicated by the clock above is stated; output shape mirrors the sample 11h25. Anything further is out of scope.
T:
1h06
